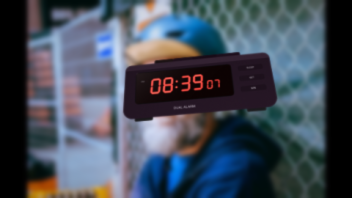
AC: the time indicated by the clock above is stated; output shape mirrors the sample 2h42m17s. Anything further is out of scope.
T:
8h39m07s
